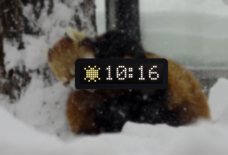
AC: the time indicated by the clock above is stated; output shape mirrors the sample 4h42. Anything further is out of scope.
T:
10h16
